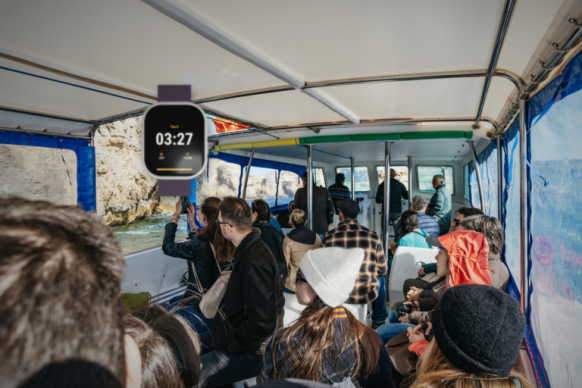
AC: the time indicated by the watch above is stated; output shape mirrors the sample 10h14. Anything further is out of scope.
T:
3h27
